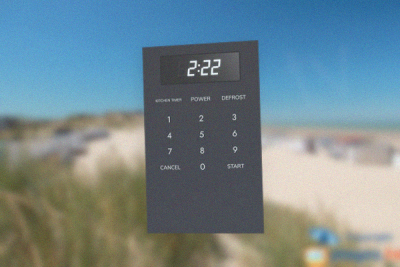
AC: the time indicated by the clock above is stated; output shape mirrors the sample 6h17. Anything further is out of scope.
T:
2h22
